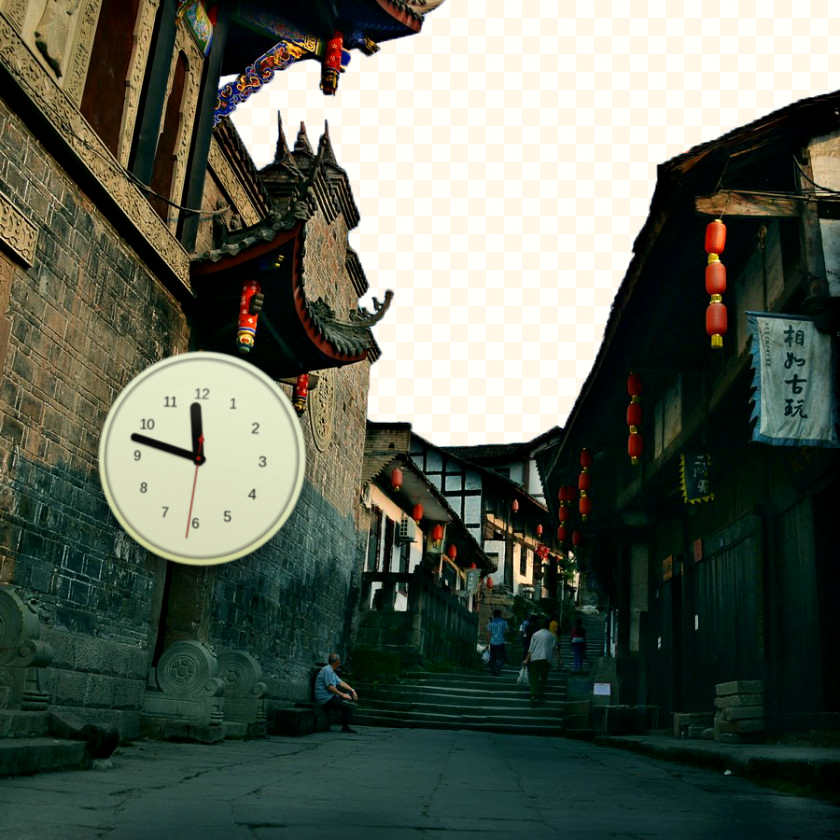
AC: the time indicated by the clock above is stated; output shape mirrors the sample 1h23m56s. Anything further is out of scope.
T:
11h47m31s
